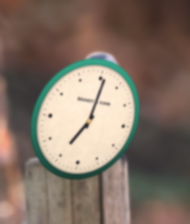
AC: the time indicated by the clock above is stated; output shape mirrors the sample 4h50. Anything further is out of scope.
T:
7h01
